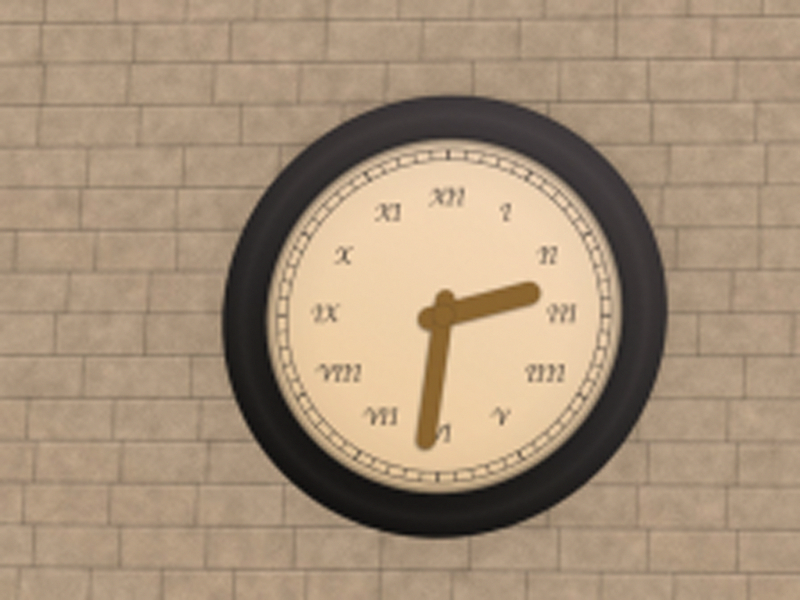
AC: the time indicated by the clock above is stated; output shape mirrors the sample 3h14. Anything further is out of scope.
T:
2h31
